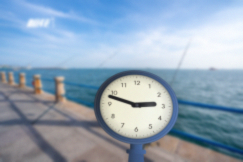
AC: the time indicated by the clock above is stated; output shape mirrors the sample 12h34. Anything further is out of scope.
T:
2h48
